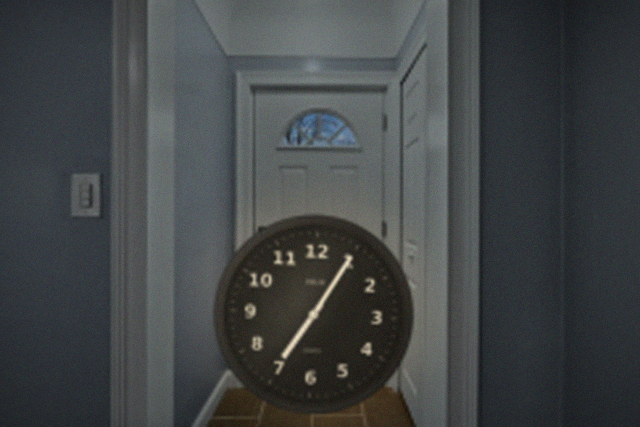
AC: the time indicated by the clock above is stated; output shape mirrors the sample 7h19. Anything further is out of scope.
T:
7h05
